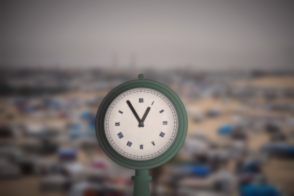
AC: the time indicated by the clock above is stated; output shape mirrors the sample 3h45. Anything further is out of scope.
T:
12h55
